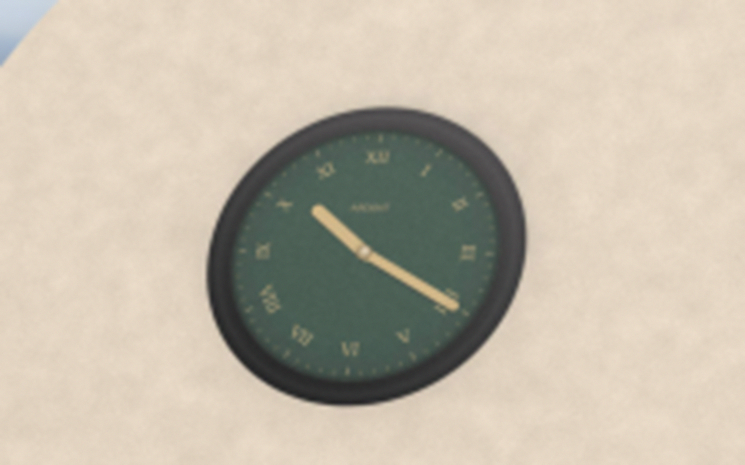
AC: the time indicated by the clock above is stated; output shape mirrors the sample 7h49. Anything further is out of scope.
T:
10h20
